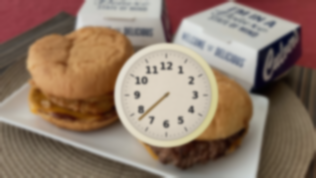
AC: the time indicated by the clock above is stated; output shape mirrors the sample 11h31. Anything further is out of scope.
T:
7h38
